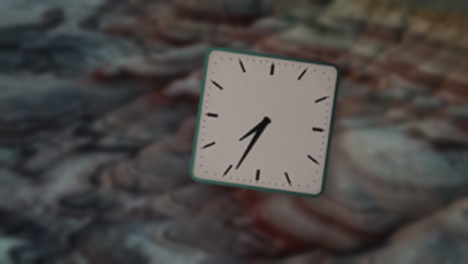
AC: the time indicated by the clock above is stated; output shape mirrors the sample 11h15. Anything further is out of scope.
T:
7h34
